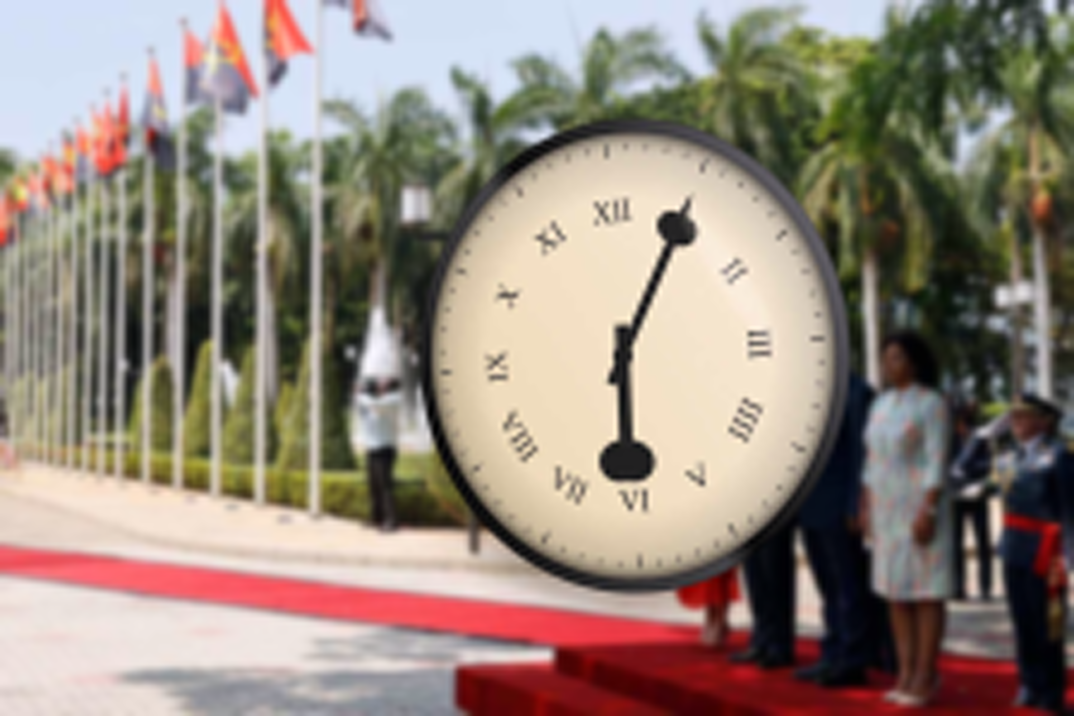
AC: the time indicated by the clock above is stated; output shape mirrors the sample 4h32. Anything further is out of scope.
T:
6h05
